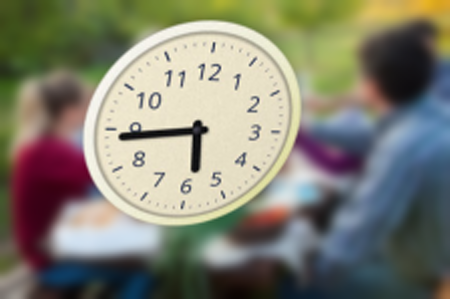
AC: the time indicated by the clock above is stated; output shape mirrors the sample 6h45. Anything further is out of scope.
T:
5h44
